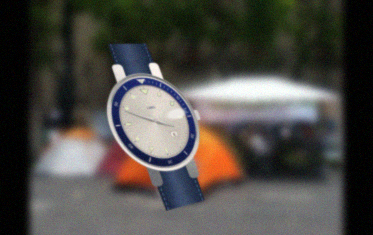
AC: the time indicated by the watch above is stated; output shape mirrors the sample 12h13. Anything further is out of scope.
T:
3h49
